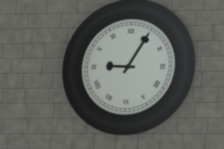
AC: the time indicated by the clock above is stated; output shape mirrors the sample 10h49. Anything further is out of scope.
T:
9h05
